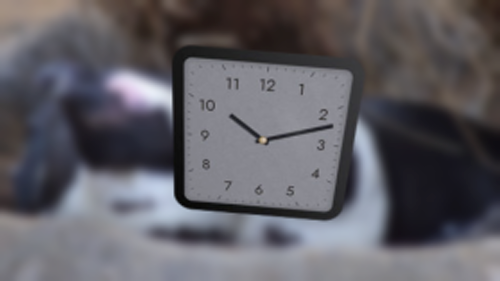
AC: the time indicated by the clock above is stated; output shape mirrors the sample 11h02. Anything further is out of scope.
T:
10h12
